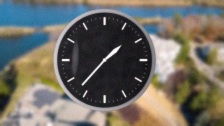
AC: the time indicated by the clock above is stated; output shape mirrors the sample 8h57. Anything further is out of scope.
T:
1h37
